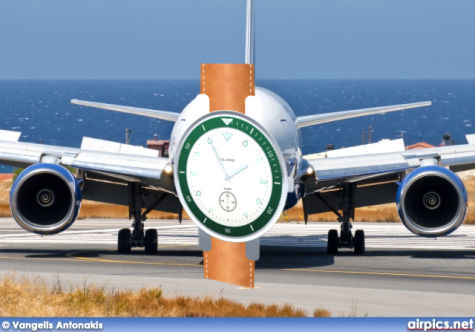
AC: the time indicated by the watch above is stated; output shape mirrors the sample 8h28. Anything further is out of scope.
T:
1h55
